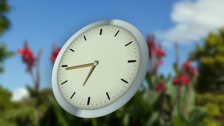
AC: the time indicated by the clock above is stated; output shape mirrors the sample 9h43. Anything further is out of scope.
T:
6h44
